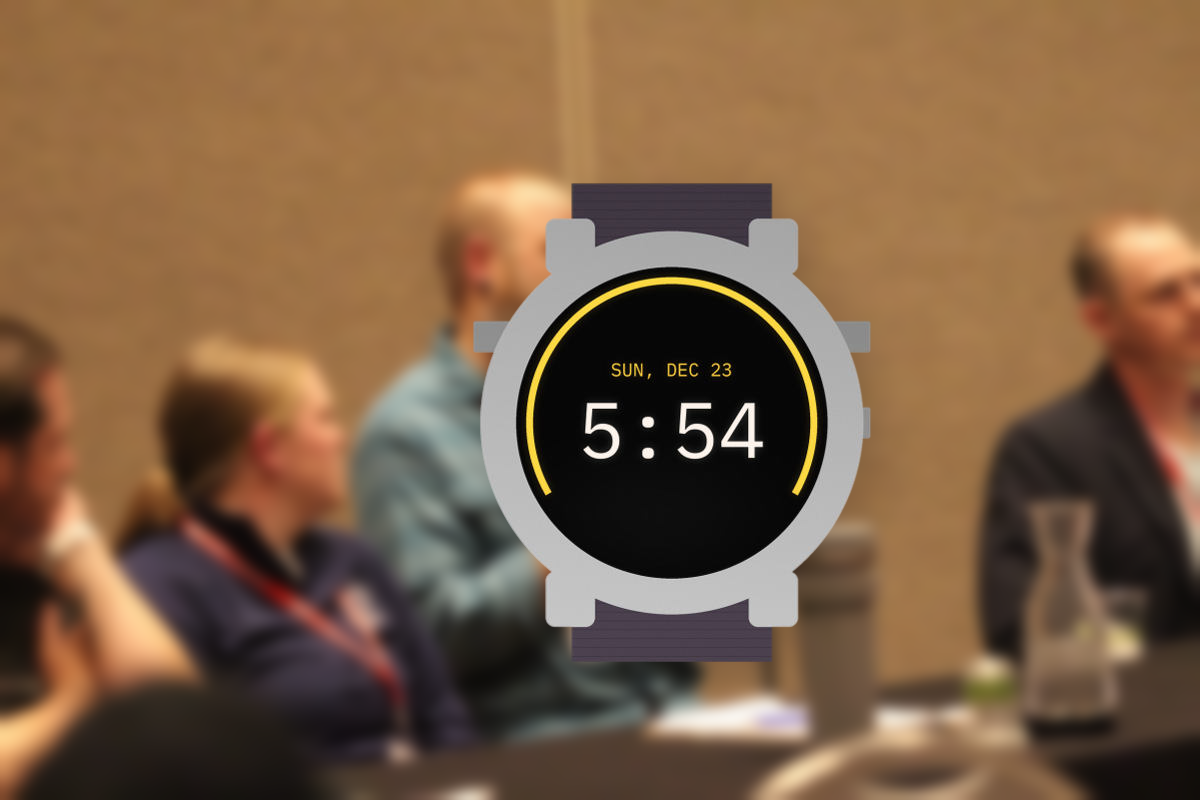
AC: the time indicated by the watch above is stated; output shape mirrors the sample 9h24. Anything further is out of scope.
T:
5h54
